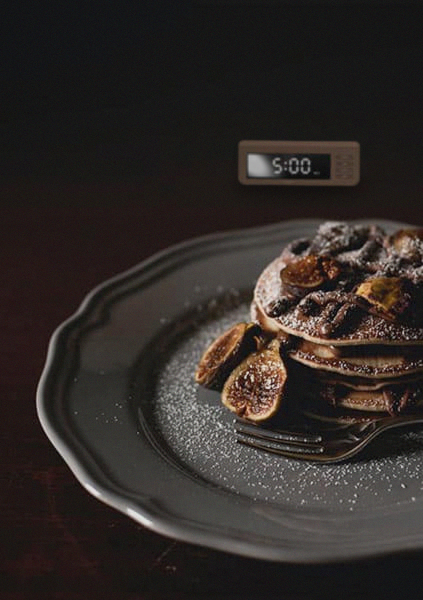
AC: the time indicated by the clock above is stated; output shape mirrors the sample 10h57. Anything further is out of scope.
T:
5h00
